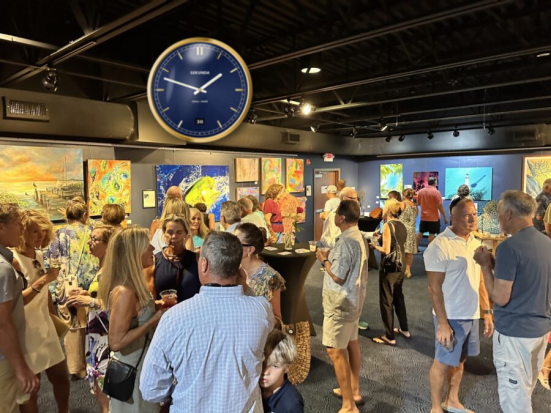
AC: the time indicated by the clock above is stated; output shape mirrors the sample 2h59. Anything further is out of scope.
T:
1h48
